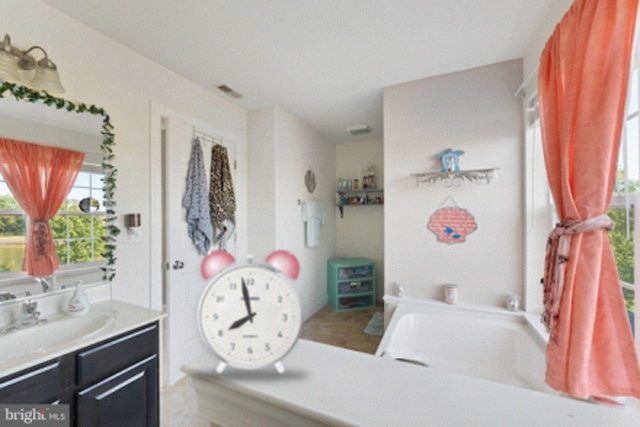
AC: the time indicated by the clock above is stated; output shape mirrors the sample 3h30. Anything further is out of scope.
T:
7h58
